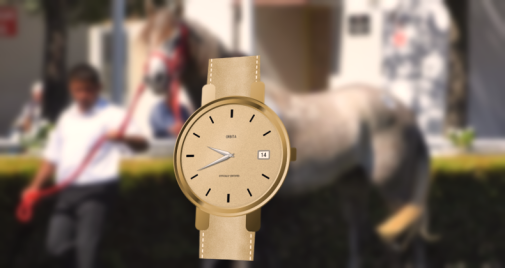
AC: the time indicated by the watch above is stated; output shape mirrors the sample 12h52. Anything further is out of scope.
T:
9h41
